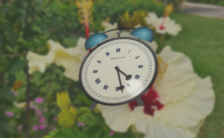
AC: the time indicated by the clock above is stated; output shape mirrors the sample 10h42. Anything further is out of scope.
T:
4h28
